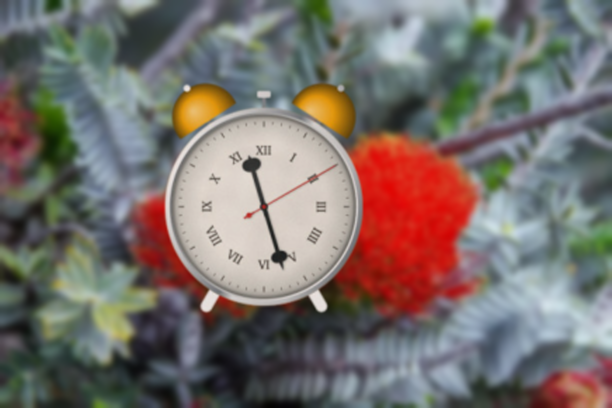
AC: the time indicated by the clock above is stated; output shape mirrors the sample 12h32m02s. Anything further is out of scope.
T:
11h27m10s
